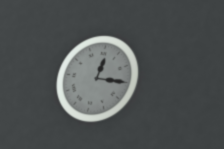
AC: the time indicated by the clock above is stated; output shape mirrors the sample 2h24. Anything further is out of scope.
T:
12h15
